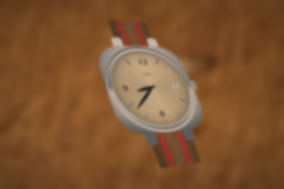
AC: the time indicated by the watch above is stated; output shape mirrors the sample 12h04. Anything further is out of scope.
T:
8h38
